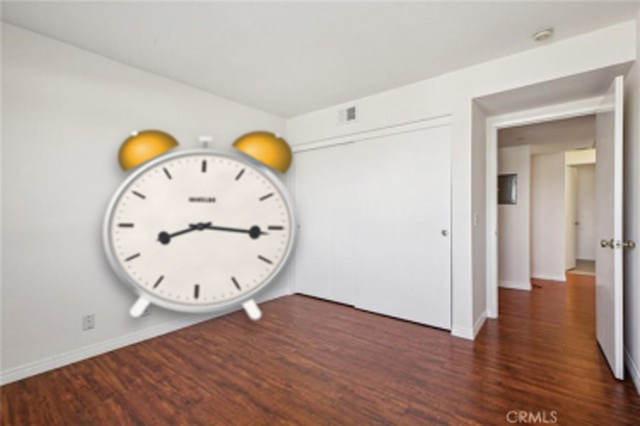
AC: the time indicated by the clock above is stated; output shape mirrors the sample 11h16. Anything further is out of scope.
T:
8h16
